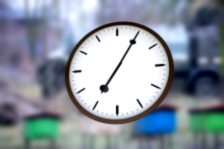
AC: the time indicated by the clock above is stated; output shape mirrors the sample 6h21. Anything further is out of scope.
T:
7h05
